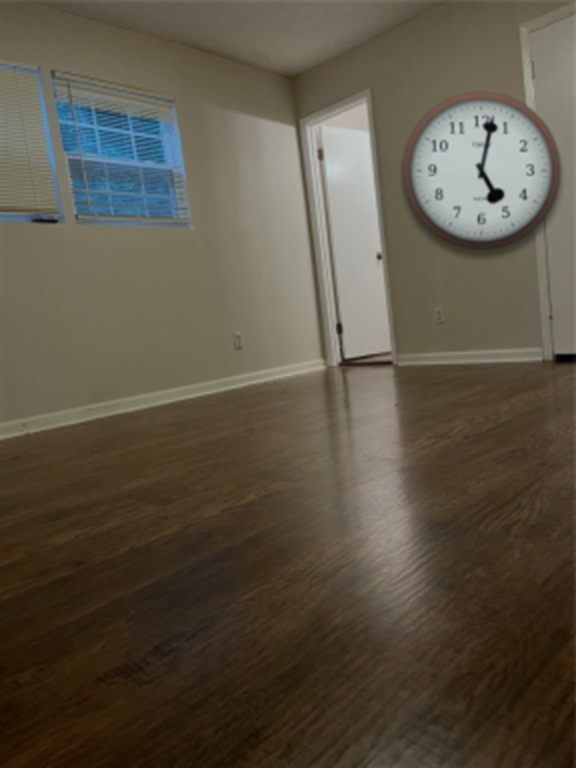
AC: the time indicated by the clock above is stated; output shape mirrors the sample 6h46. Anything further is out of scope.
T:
5h02
